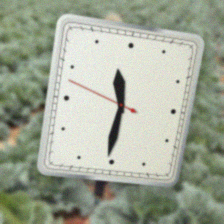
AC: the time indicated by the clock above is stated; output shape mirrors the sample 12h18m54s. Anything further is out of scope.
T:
11h30m48s
